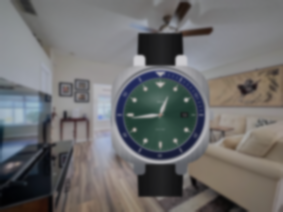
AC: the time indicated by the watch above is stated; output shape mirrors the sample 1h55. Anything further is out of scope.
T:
12h44
